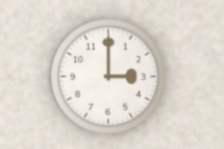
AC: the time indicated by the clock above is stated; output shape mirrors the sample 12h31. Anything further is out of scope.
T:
3h00
